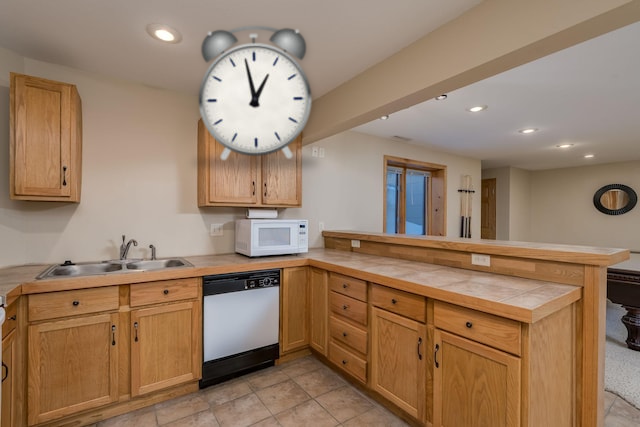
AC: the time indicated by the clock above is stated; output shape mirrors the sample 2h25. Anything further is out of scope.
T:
12h58
